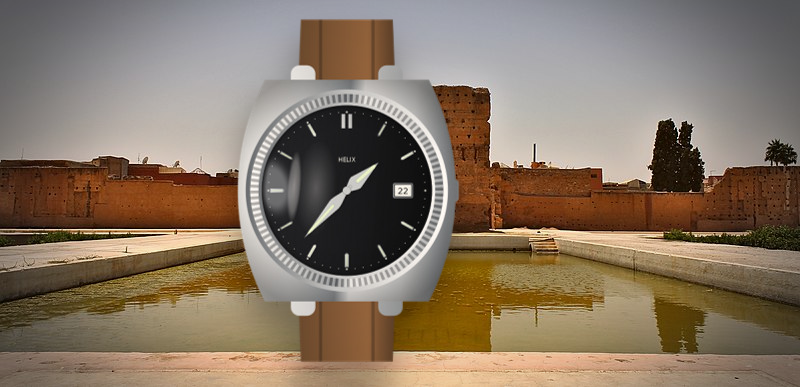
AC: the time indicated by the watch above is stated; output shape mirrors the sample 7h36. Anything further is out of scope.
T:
1h37
